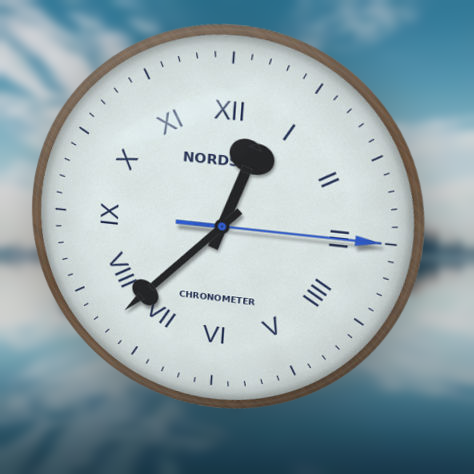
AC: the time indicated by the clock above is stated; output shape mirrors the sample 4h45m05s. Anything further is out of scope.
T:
12h37m15s
